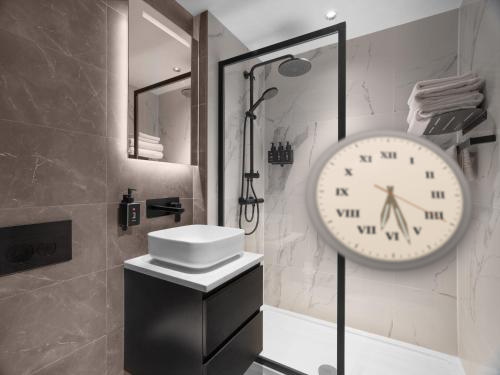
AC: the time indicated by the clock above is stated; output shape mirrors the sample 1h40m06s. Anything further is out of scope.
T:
6h27m20s
